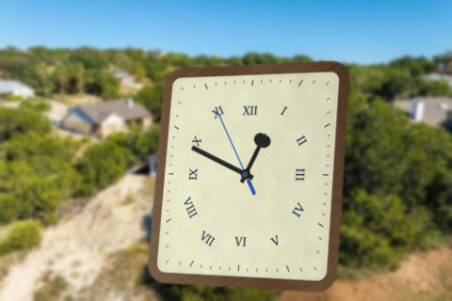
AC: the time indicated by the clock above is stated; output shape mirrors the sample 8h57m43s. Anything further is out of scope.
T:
12h48m55s
